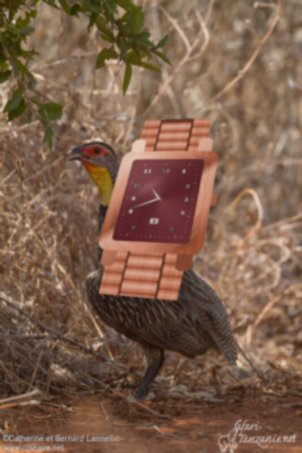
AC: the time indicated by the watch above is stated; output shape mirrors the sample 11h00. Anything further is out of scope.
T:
10h41
